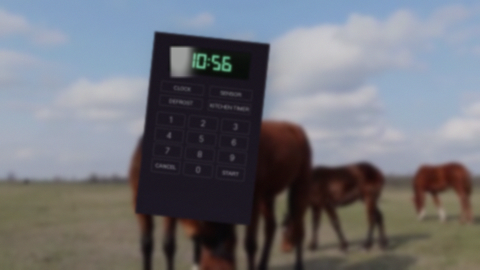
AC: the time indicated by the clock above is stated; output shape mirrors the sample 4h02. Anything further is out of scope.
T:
10h56
